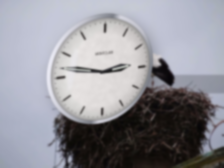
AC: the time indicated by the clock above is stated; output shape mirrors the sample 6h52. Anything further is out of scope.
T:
2h47
